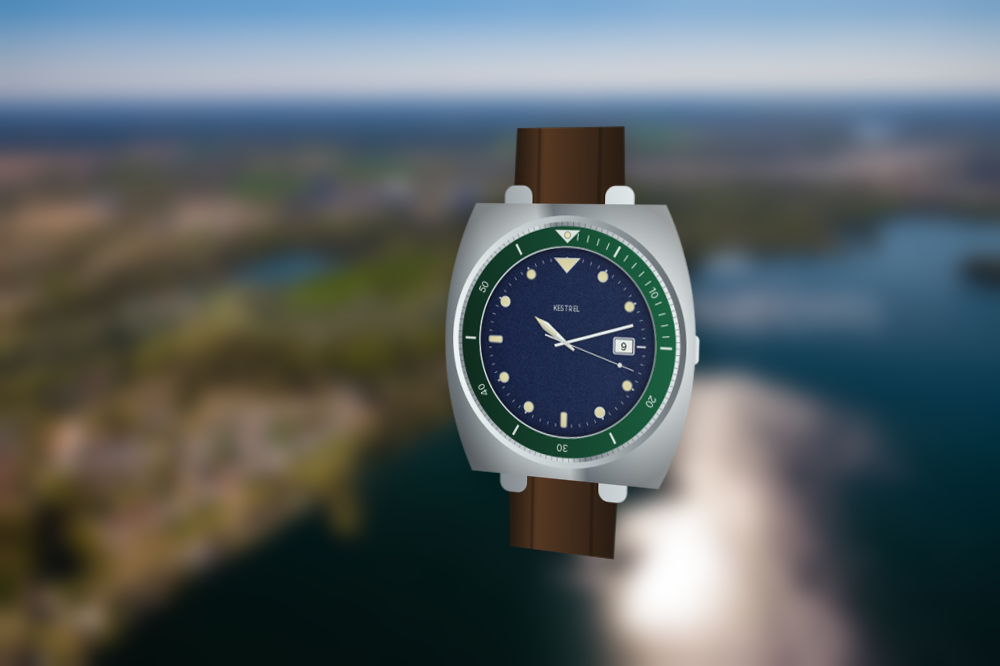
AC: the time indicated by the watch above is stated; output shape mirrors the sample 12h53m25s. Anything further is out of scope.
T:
10h12m18s
